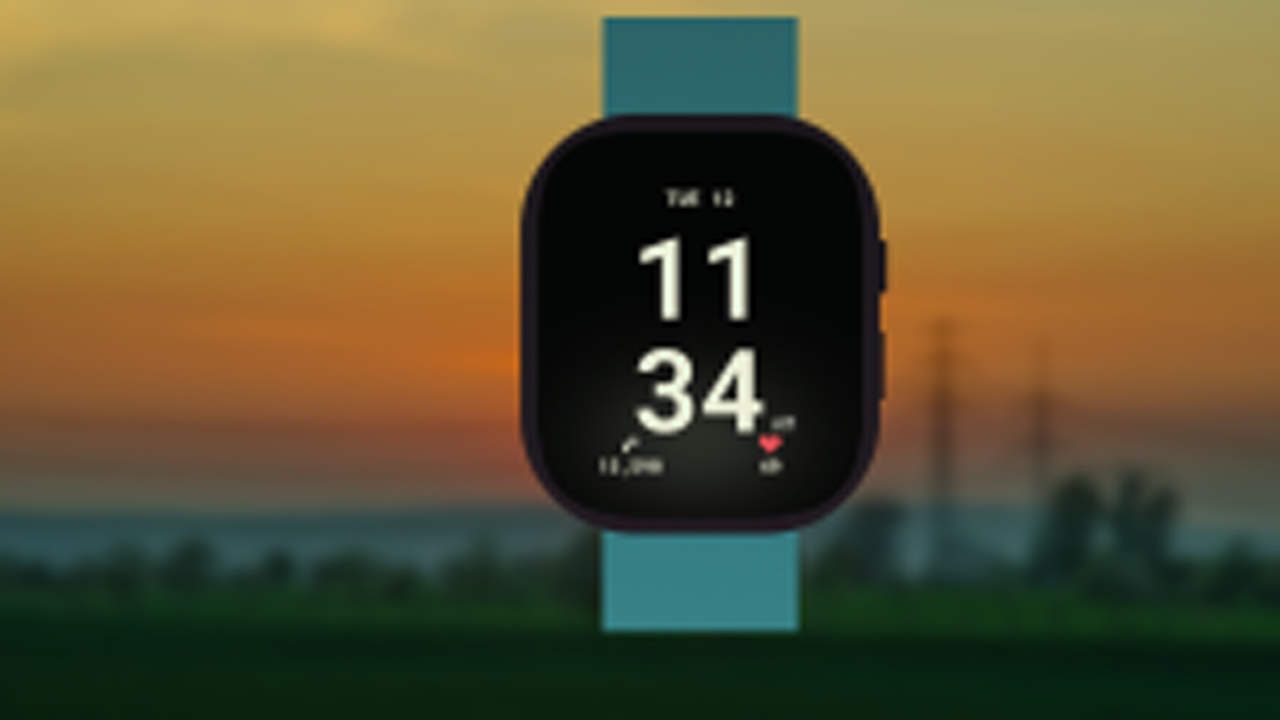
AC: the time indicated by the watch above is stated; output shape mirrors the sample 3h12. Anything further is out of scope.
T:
11h34
